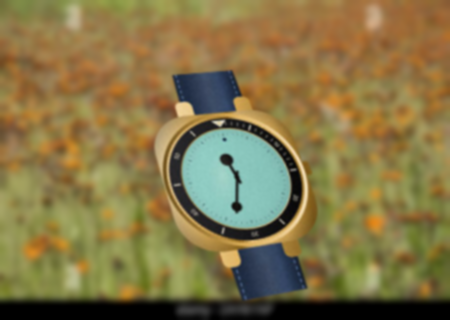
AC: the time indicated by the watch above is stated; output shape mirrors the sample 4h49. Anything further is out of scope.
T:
11h33
